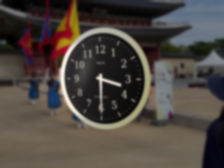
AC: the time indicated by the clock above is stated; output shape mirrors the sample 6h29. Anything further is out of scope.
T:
3h30
